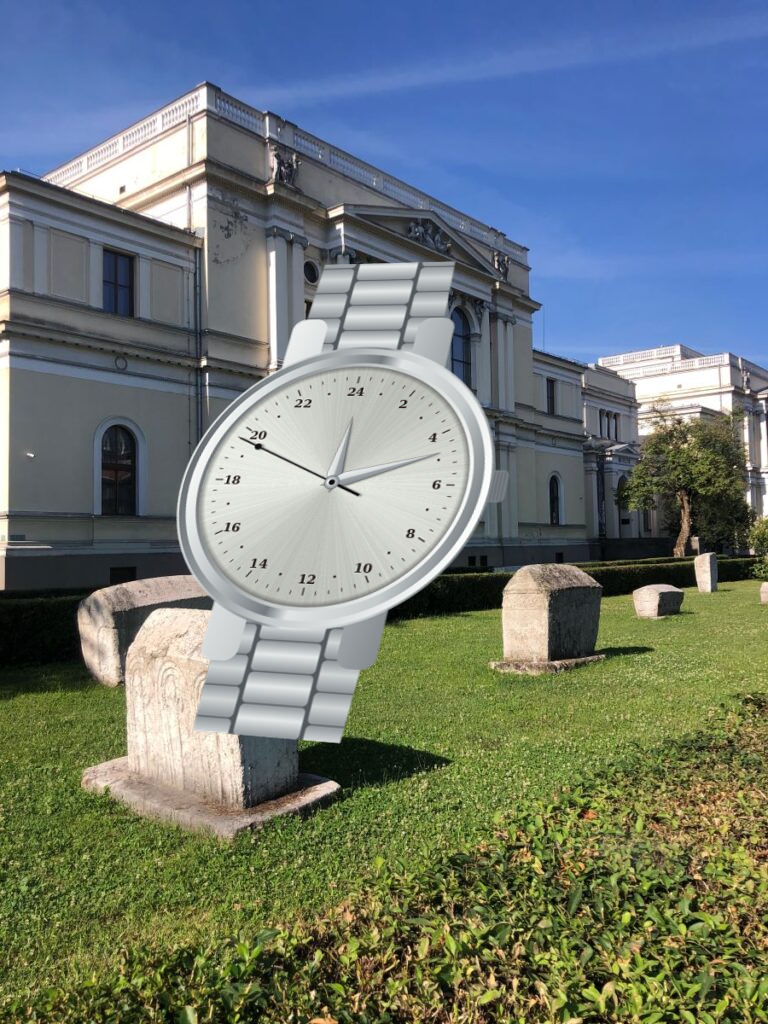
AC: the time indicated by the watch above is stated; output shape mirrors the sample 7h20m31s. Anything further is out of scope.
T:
0h11m49s
